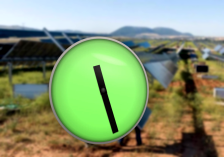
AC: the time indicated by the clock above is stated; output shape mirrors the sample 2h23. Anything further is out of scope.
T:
11h27
